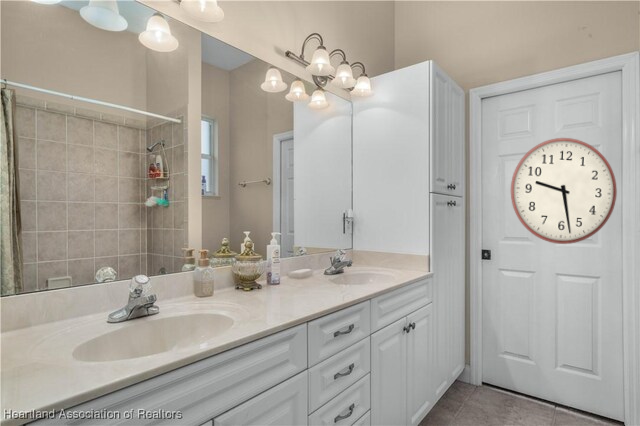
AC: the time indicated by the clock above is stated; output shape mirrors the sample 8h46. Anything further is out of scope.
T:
9h28
